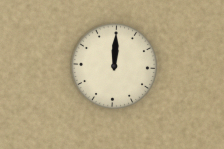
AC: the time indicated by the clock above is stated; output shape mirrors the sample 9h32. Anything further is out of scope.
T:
12h00
